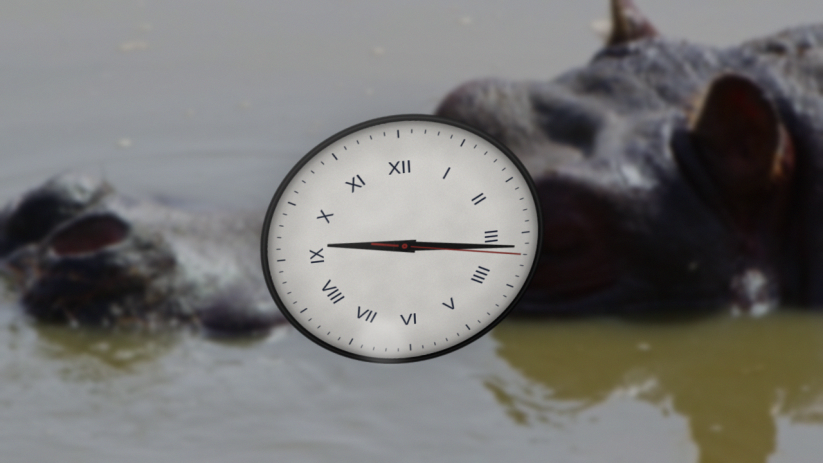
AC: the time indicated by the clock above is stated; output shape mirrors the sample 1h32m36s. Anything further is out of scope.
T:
9h16m17s
